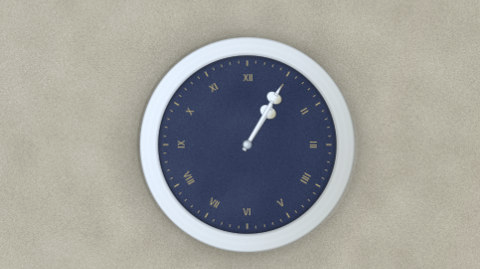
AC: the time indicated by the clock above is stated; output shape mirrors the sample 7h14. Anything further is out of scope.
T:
1h05
